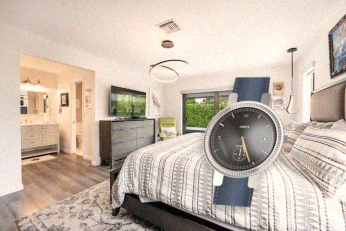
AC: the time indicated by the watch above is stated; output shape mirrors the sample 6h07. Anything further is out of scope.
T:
5h26
